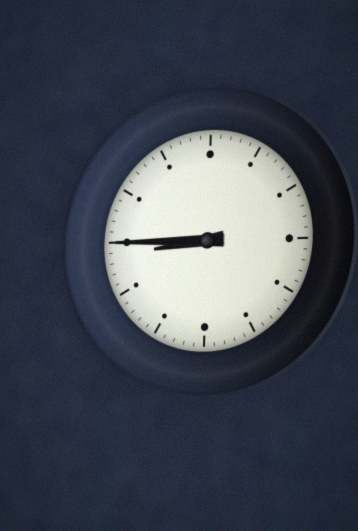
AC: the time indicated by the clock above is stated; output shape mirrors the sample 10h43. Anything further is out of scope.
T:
8h45
